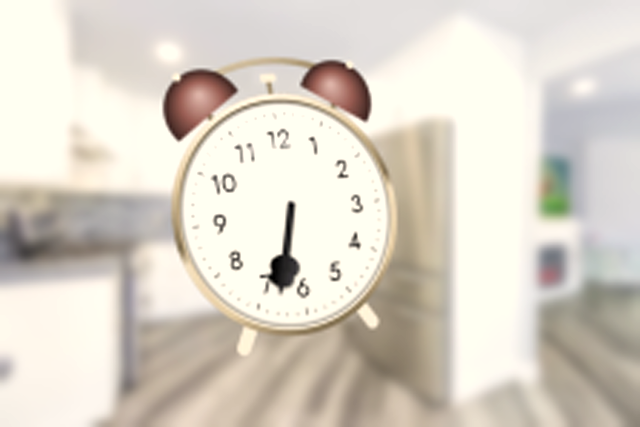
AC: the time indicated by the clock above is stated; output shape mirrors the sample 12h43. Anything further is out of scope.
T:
6h33
